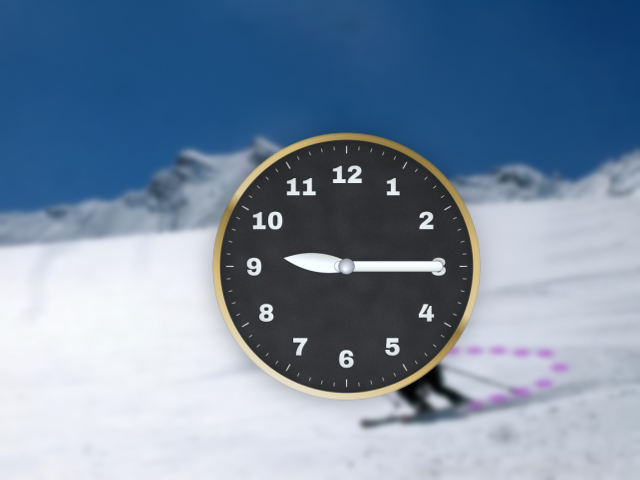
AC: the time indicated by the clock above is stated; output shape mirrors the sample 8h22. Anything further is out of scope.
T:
9h15
